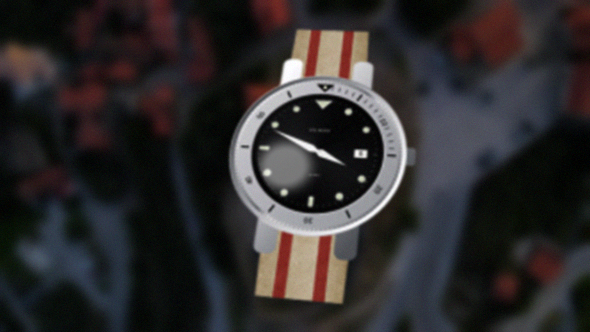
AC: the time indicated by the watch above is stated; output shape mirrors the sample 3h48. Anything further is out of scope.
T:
3h49
